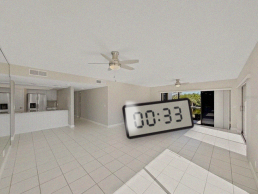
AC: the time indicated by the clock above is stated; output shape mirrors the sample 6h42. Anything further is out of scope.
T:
0h33
